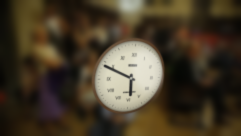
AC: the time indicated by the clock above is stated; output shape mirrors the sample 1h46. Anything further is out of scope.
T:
5h49
